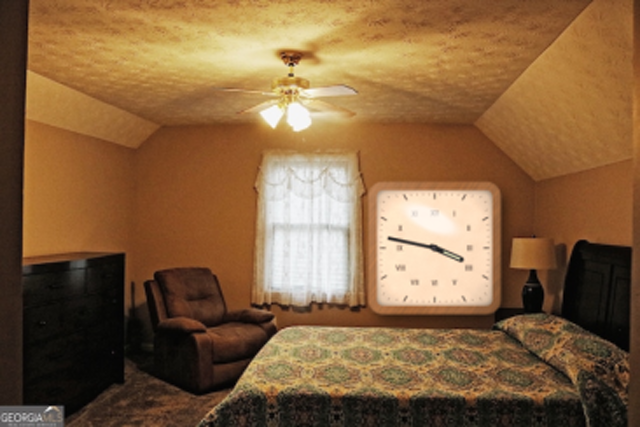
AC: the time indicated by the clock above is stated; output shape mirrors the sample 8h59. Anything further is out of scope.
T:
3h47
